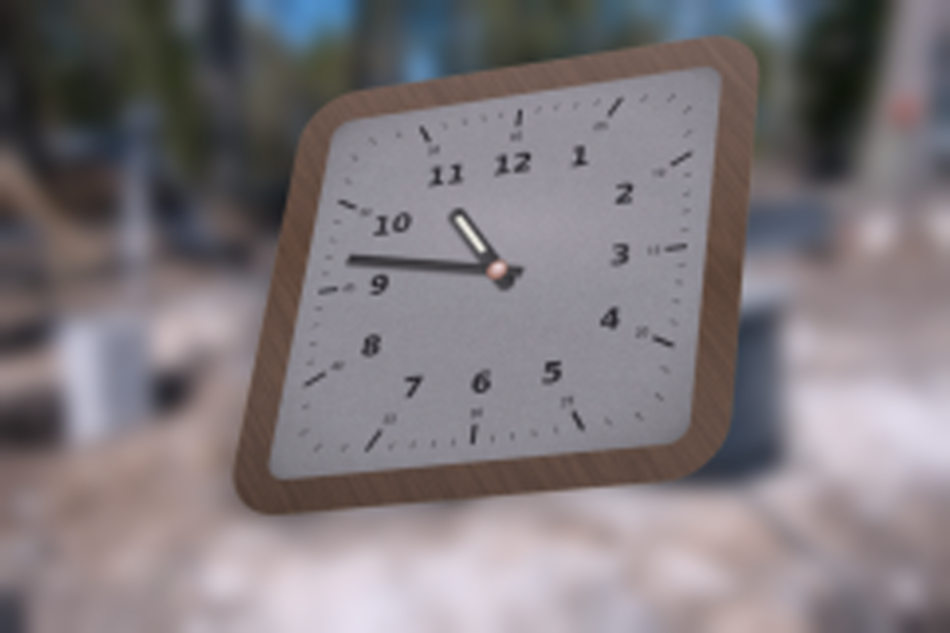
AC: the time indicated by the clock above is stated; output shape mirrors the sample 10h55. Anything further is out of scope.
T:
10h47
